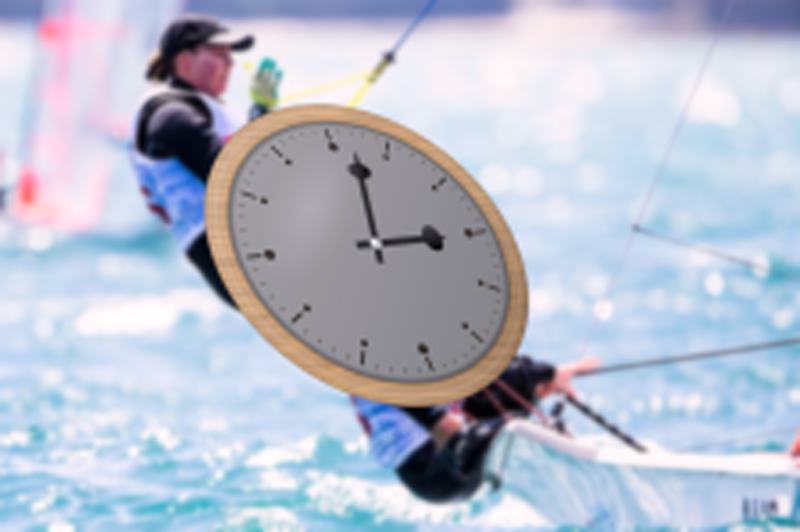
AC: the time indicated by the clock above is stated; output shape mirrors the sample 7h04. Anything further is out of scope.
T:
3h02
